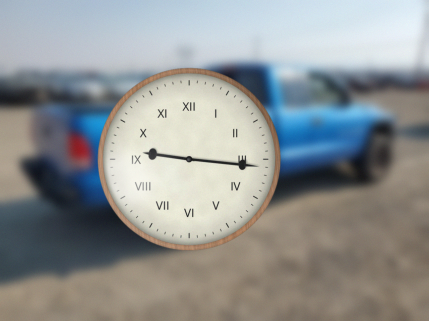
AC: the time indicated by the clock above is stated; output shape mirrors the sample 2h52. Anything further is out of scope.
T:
9h16
